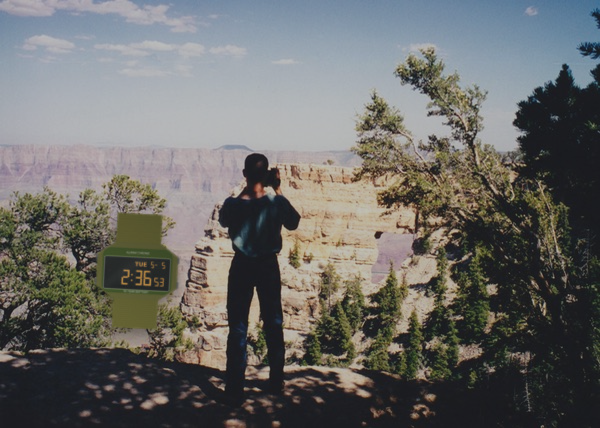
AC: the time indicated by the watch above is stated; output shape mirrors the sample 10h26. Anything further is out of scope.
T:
2h36
